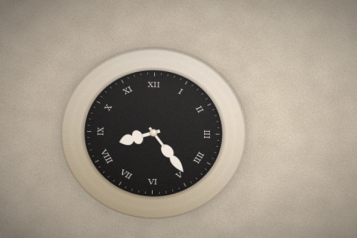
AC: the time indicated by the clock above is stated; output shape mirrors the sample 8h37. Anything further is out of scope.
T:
8h24
